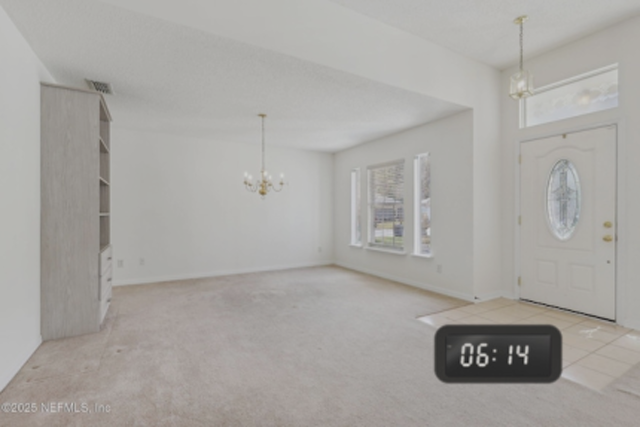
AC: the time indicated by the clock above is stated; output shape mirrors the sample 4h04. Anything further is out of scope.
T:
6h14
